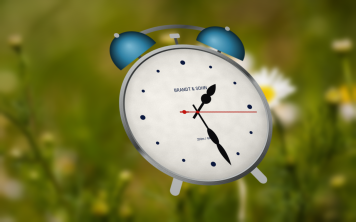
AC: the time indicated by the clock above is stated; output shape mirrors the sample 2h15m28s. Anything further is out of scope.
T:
1h27m16s
